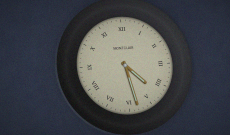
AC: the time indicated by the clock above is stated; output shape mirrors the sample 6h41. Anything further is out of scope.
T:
4h28
